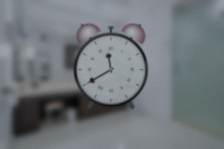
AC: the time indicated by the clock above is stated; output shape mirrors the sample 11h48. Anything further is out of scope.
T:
11h40
